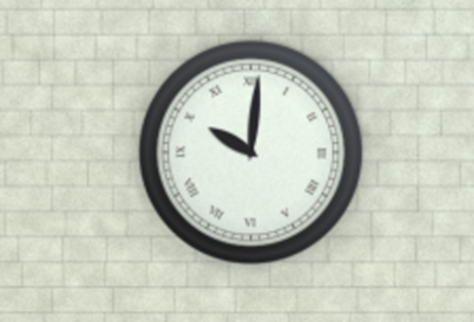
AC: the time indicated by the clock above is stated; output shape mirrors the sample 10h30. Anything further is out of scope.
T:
10h01
